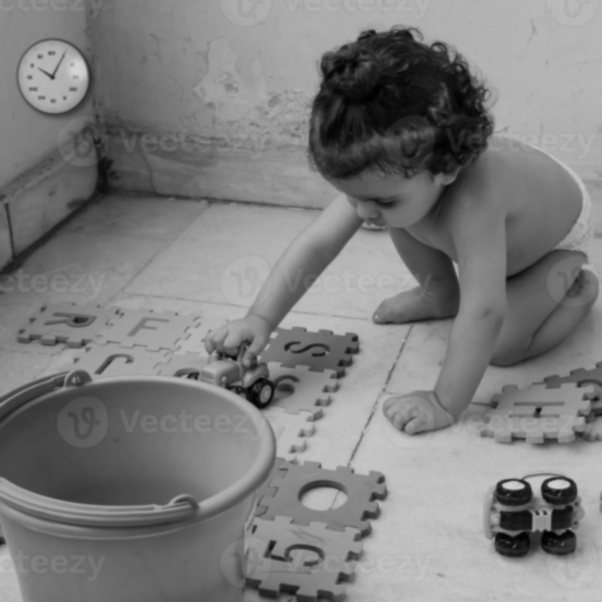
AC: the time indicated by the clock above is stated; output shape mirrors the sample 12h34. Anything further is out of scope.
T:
10h05
